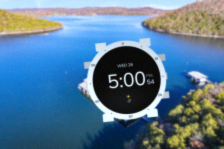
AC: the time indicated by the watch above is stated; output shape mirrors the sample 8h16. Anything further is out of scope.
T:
5h00
